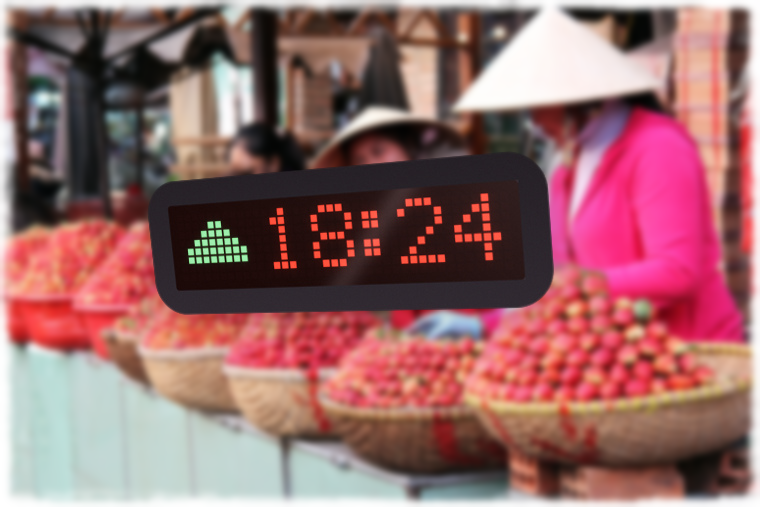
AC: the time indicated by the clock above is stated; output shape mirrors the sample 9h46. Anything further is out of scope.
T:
18h24
